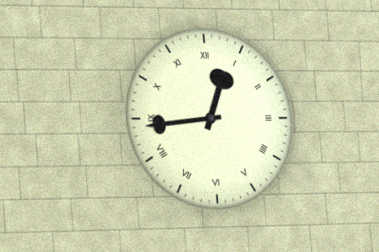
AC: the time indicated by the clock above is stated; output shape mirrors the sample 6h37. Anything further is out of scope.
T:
12h44
